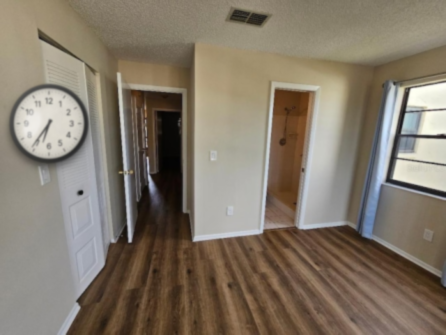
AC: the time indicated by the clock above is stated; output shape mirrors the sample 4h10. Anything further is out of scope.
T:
6h36
